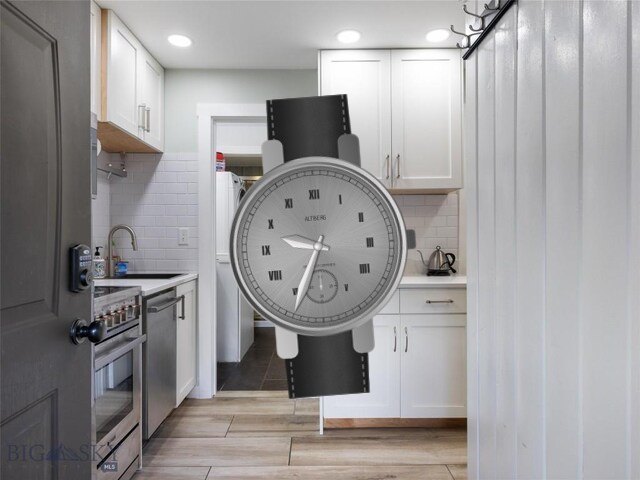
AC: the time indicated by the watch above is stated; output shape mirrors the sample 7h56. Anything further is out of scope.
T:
9h34
